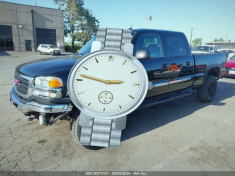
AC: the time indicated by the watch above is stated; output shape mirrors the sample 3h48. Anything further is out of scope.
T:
2h47
